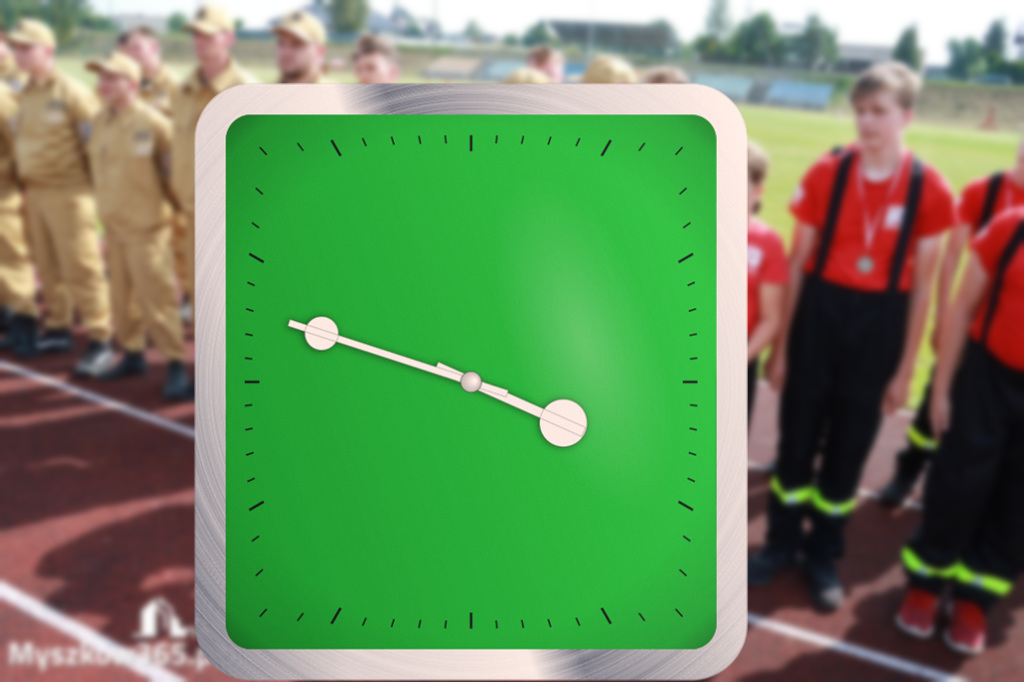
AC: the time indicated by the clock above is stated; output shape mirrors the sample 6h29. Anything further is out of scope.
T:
3h48
